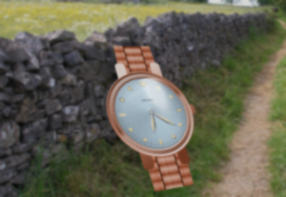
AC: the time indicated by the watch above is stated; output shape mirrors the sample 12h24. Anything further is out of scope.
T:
6h21
